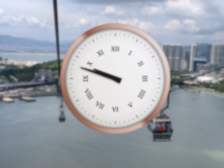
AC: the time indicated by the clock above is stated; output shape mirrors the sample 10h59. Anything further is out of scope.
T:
9h48
